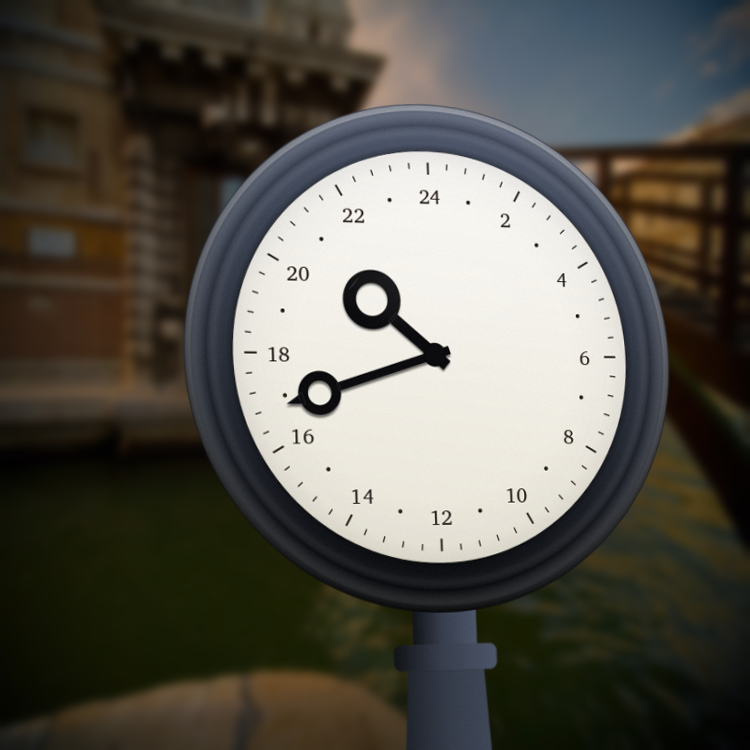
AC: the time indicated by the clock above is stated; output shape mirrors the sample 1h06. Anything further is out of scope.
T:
20h42
